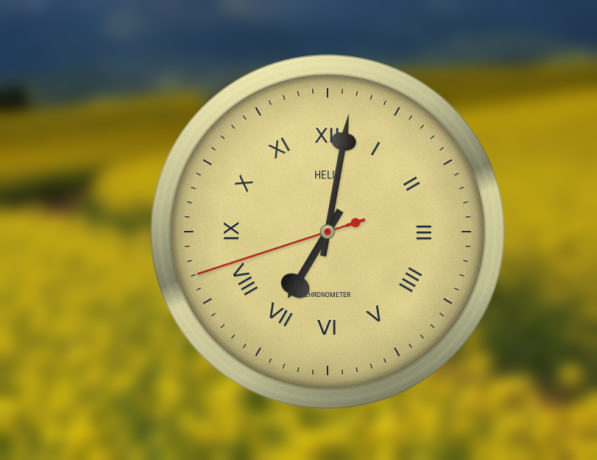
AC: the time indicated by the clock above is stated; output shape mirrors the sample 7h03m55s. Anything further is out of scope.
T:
7h01m42s
